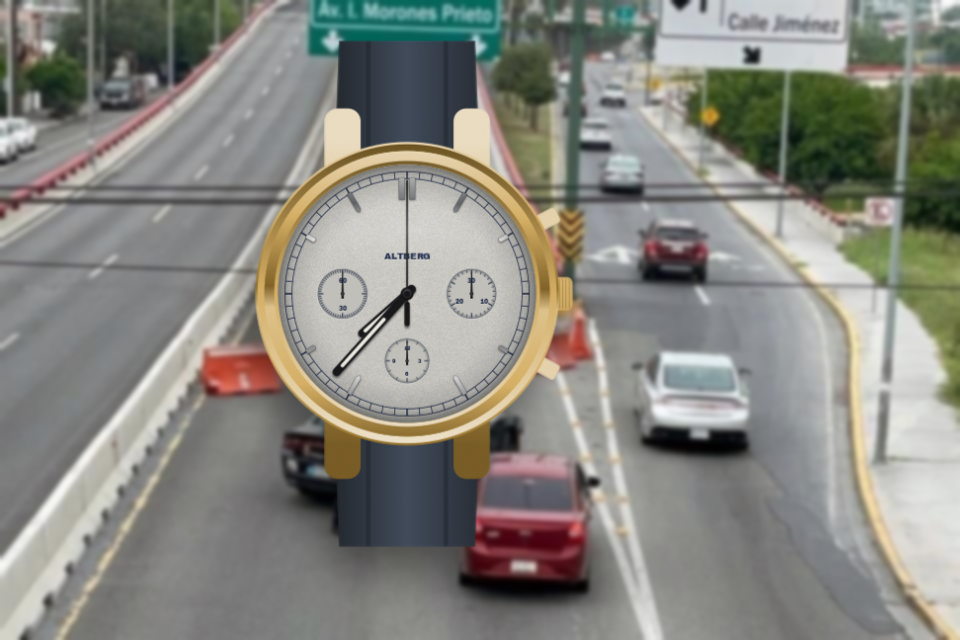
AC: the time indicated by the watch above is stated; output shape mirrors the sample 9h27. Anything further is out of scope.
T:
7h37
